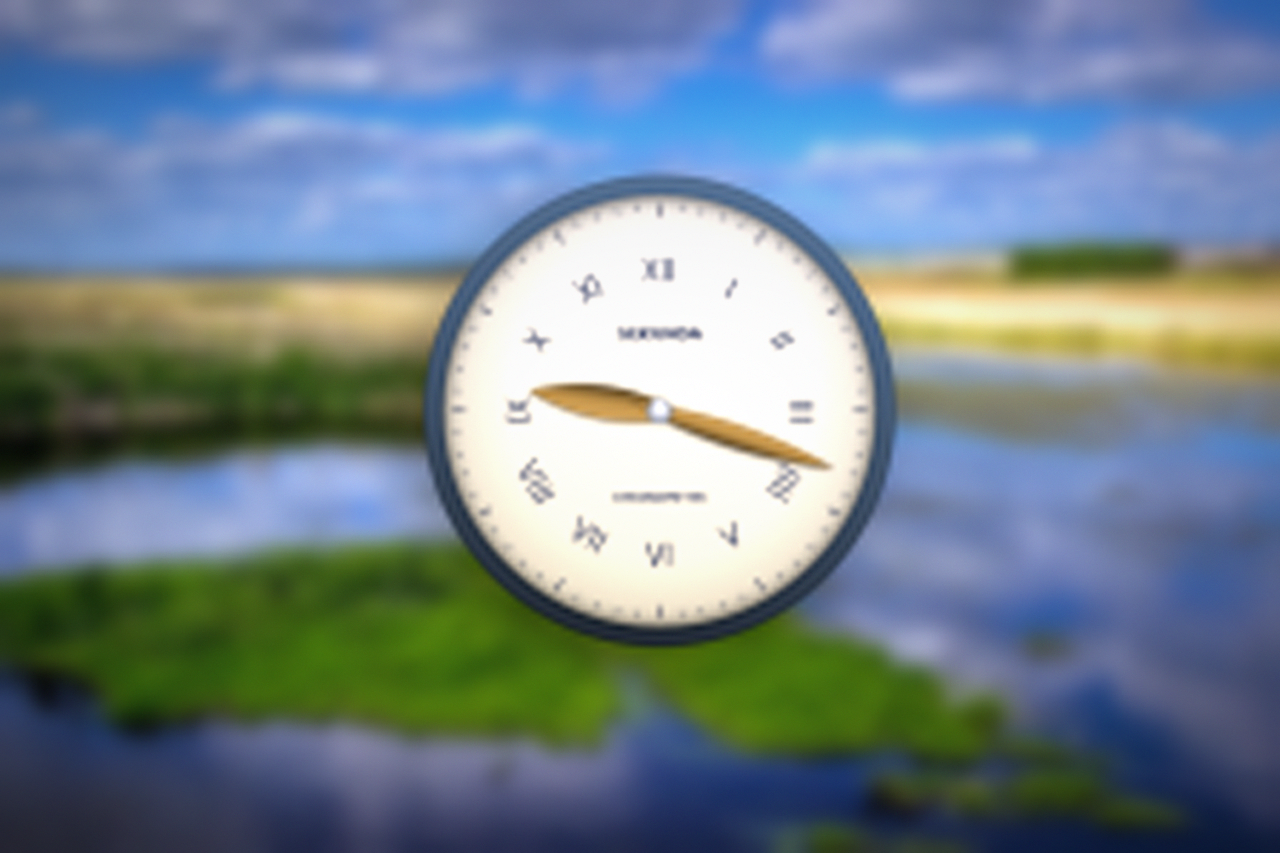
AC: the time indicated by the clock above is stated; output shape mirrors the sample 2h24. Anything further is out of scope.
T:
9h18
